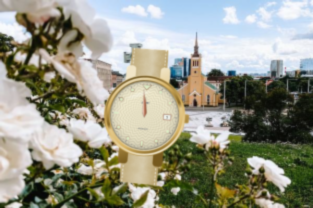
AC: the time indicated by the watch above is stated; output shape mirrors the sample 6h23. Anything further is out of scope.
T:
11h59
